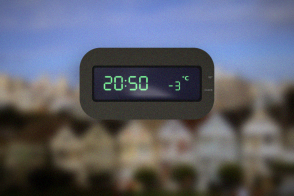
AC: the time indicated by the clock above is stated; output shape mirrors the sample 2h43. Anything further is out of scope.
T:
20h50
